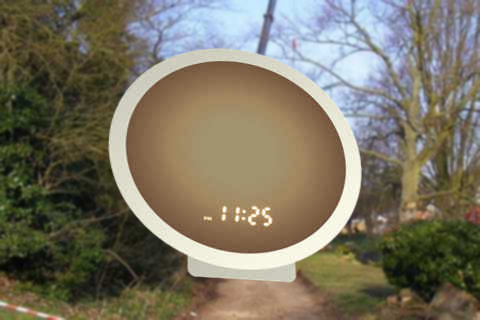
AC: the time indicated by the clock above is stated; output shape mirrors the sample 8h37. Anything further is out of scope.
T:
11h25
